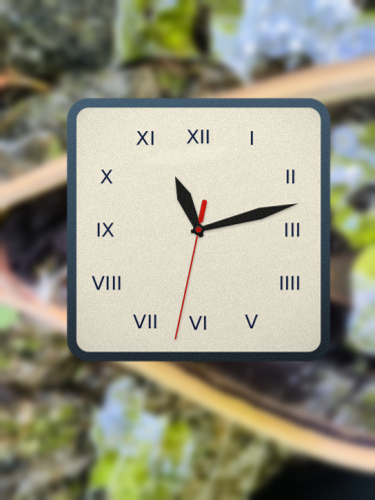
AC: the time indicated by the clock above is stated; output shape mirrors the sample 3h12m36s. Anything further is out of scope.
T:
11h12m32s
